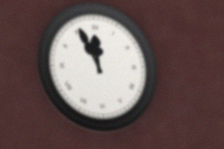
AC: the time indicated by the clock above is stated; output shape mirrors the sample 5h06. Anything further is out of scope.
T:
11h56
